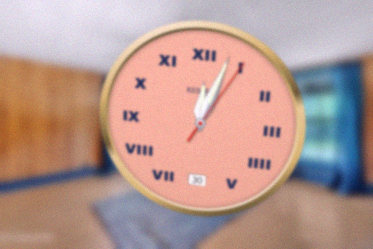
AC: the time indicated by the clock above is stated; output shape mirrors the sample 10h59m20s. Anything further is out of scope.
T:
12h03m05s
